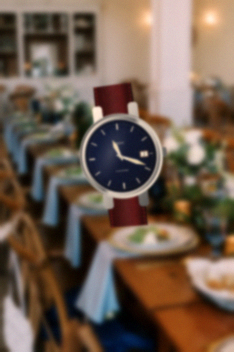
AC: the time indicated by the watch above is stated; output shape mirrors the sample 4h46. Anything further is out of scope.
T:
11h19
